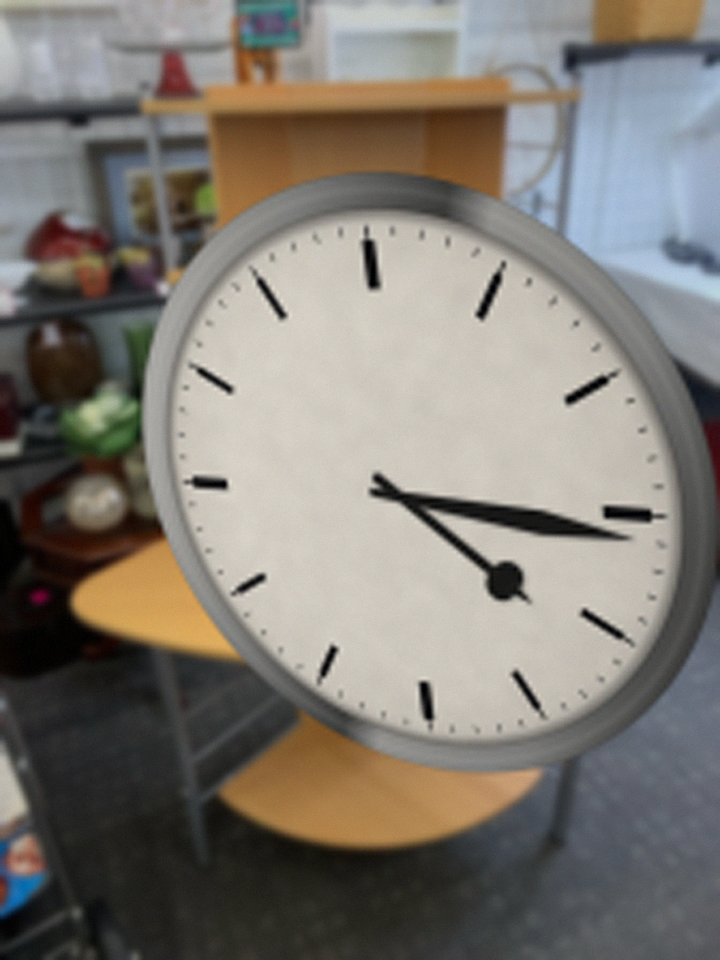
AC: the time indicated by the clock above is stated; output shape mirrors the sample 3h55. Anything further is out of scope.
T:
4h16
